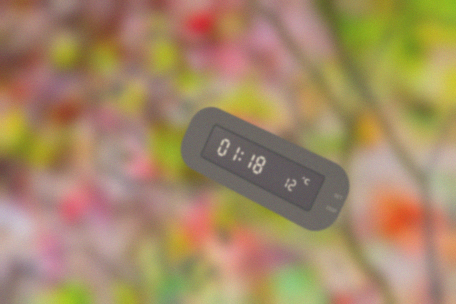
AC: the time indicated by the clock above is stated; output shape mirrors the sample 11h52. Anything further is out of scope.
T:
1h18
